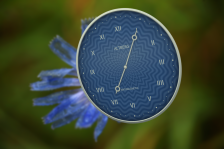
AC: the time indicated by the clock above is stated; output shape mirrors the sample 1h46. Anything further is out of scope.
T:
7h05
